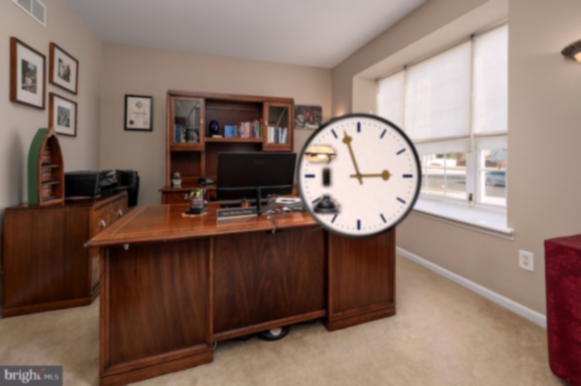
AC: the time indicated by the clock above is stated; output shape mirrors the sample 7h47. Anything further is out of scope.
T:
2h57
